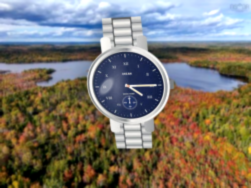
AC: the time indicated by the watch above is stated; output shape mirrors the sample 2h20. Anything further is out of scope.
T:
4h15
